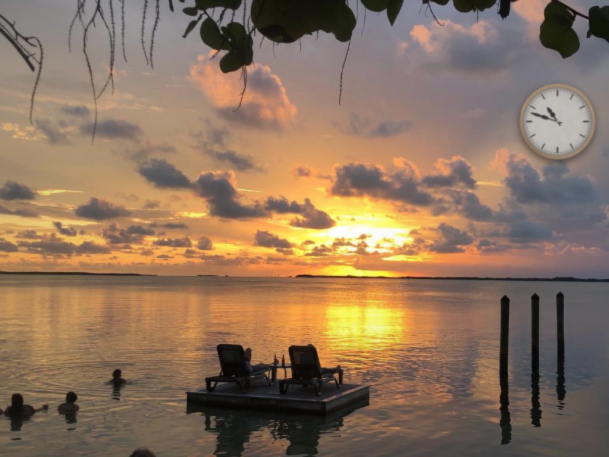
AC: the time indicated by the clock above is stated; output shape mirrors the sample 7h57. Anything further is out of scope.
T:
10h48
